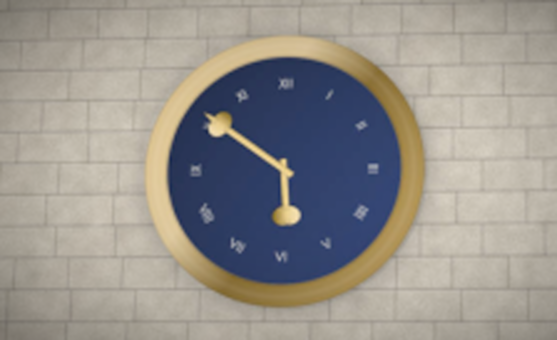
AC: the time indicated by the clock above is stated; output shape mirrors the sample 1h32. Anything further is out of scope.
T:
5h51
